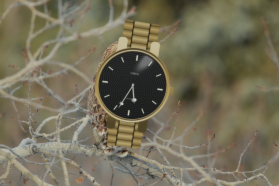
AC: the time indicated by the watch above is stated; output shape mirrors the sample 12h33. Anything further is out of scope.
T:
5h34
